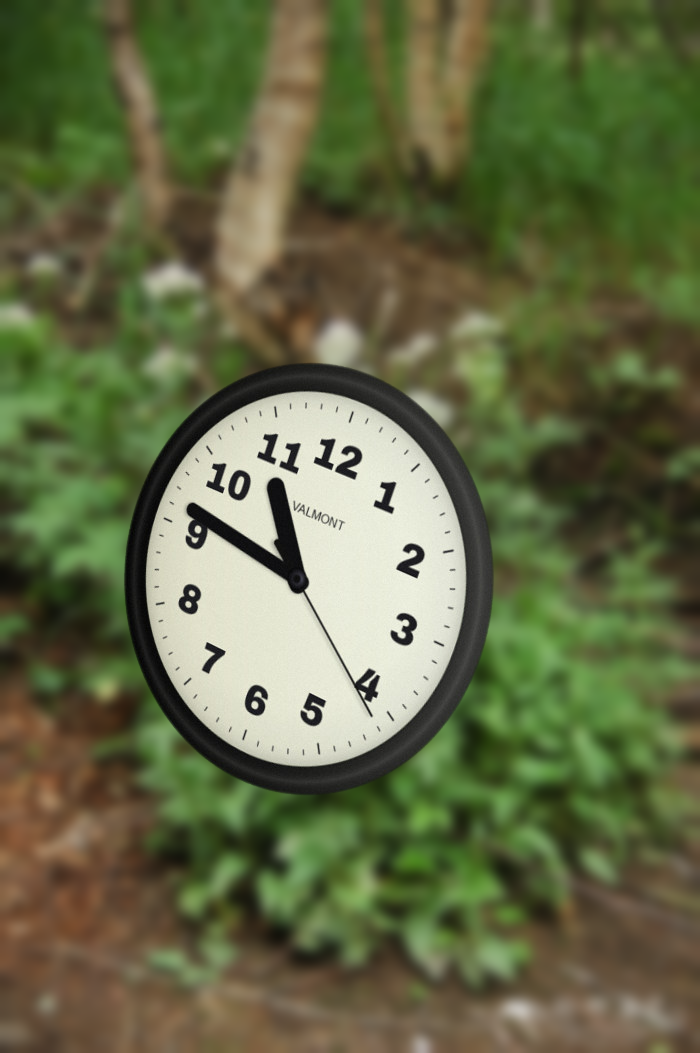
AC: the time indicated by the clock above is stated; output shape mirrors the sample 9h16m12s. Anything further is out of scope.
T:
10h46m21s
